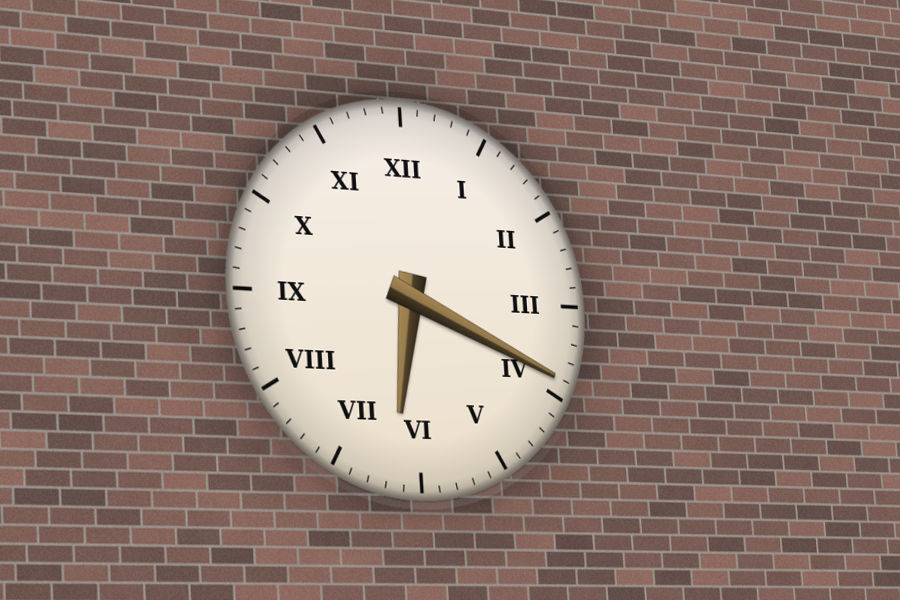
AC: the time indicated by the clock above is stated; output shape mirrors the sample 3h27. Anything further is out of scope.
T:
6h19
